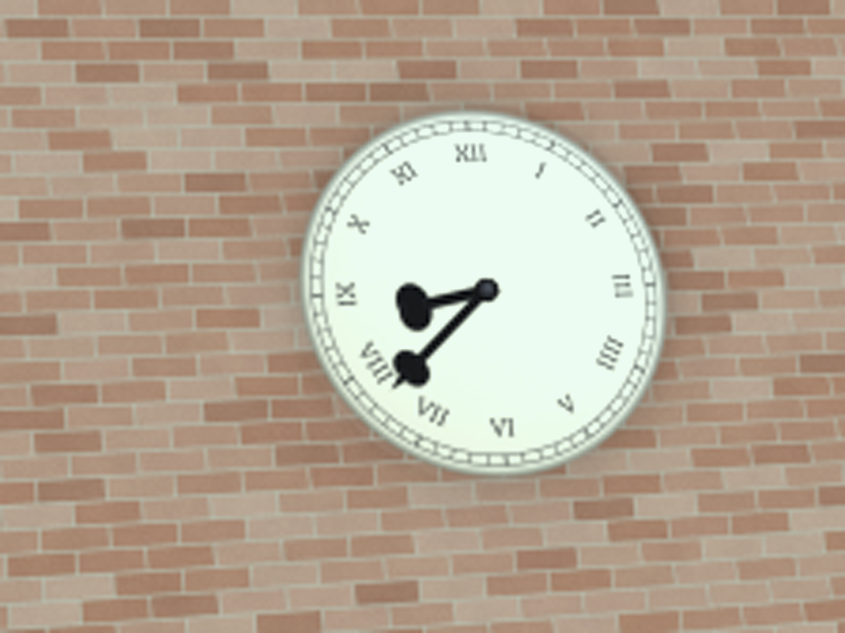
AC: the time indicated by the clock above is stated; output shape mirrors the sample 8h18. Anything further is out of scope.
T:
8h38
